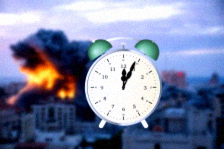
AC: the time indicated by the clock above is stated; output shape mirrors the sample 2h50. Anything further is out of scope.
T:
12h04
